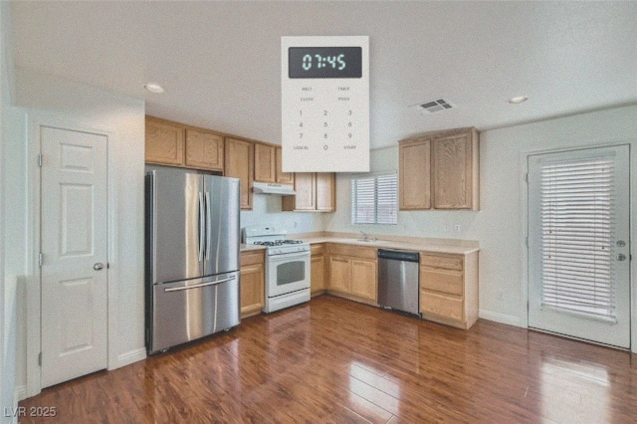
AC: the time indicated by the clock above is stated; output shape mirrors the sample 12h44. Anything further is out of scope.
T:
7h45
